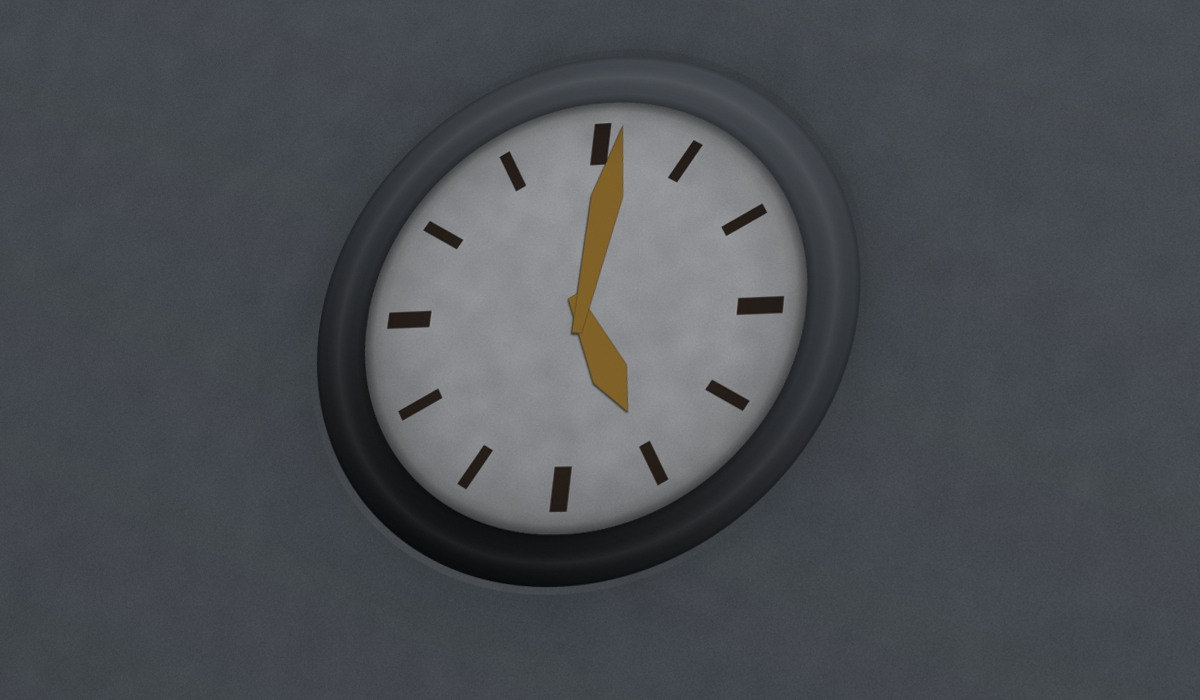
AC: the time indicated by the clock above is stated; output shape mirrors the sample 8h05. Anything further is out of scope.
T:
5h01
